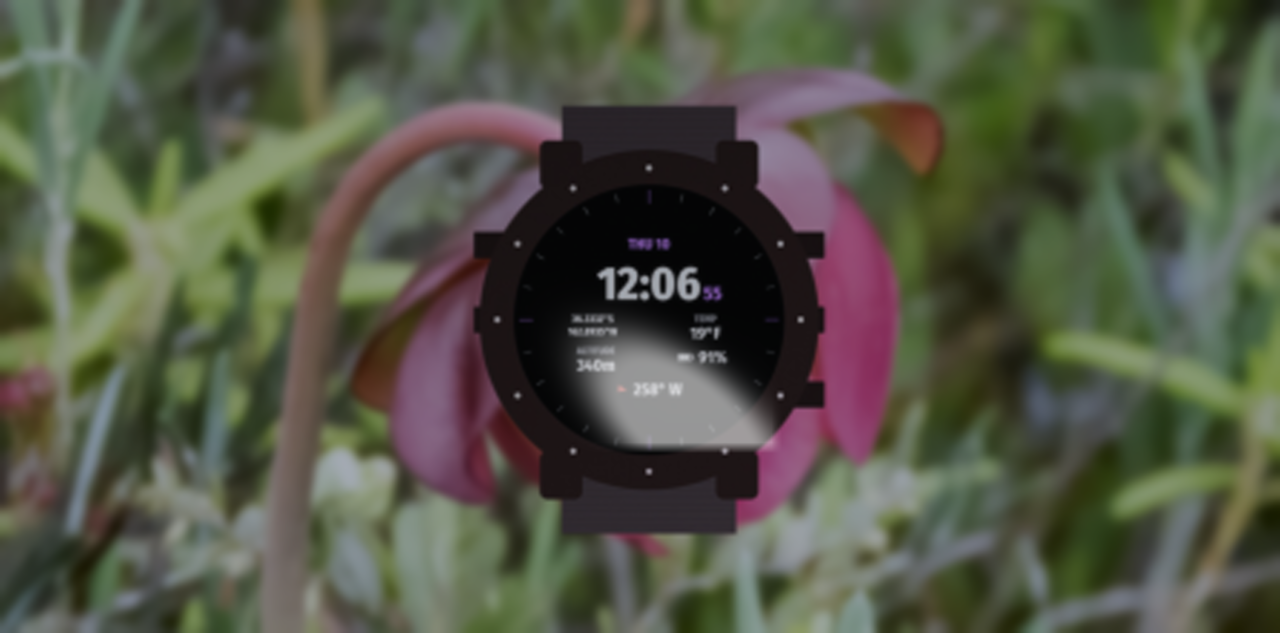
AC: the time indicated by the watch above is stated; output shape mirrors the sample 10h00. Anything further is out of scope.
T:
12h06
